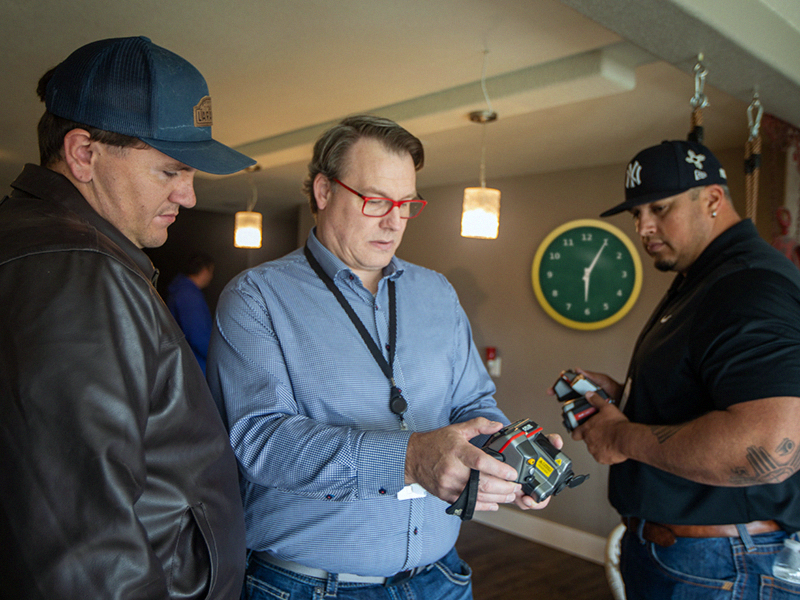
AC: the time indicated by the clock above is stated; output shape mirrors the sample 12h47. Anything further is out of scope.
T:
6h05
